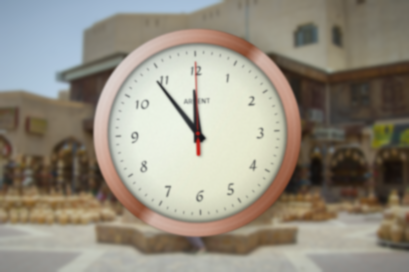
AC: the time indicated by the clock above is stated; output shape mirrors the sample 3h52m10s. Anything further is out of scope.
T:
11h54m00s
